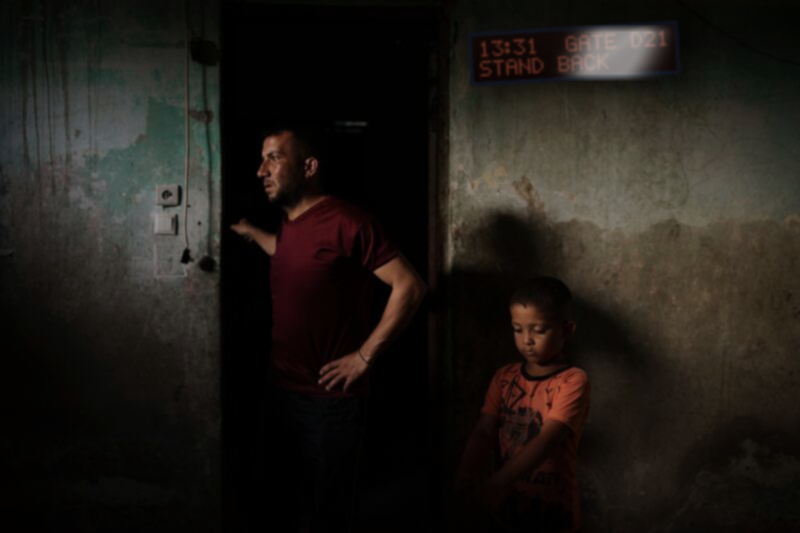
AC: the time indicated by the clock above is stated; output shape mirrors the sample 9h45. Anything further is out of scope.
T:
13h31
